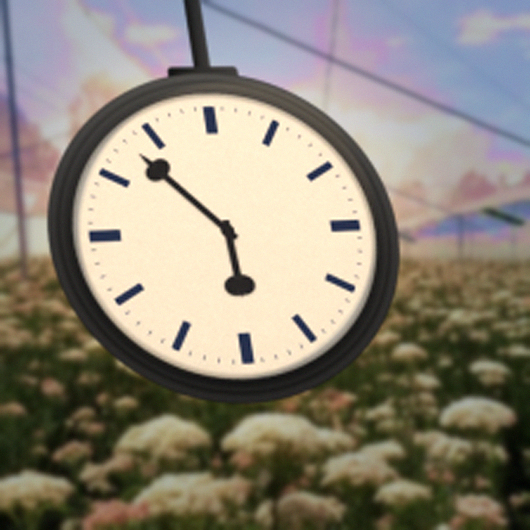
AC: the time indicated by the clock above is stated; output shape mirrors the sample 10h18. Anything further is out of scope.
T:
5h53
